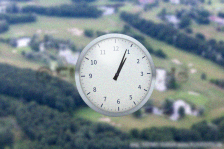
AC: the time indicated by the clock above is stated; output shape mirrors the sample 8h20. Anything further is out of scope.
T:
1h04
